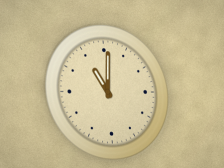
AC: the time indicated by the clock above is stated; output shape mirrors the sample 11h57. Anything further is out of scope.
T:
11h01
